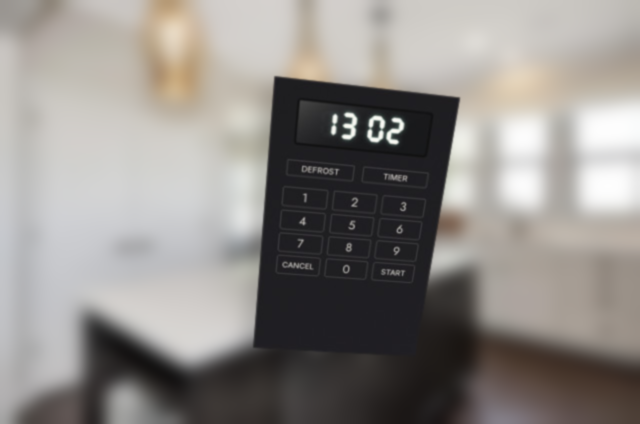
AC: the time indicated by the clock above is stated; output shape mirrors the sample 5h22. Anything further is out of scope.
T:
13h02
